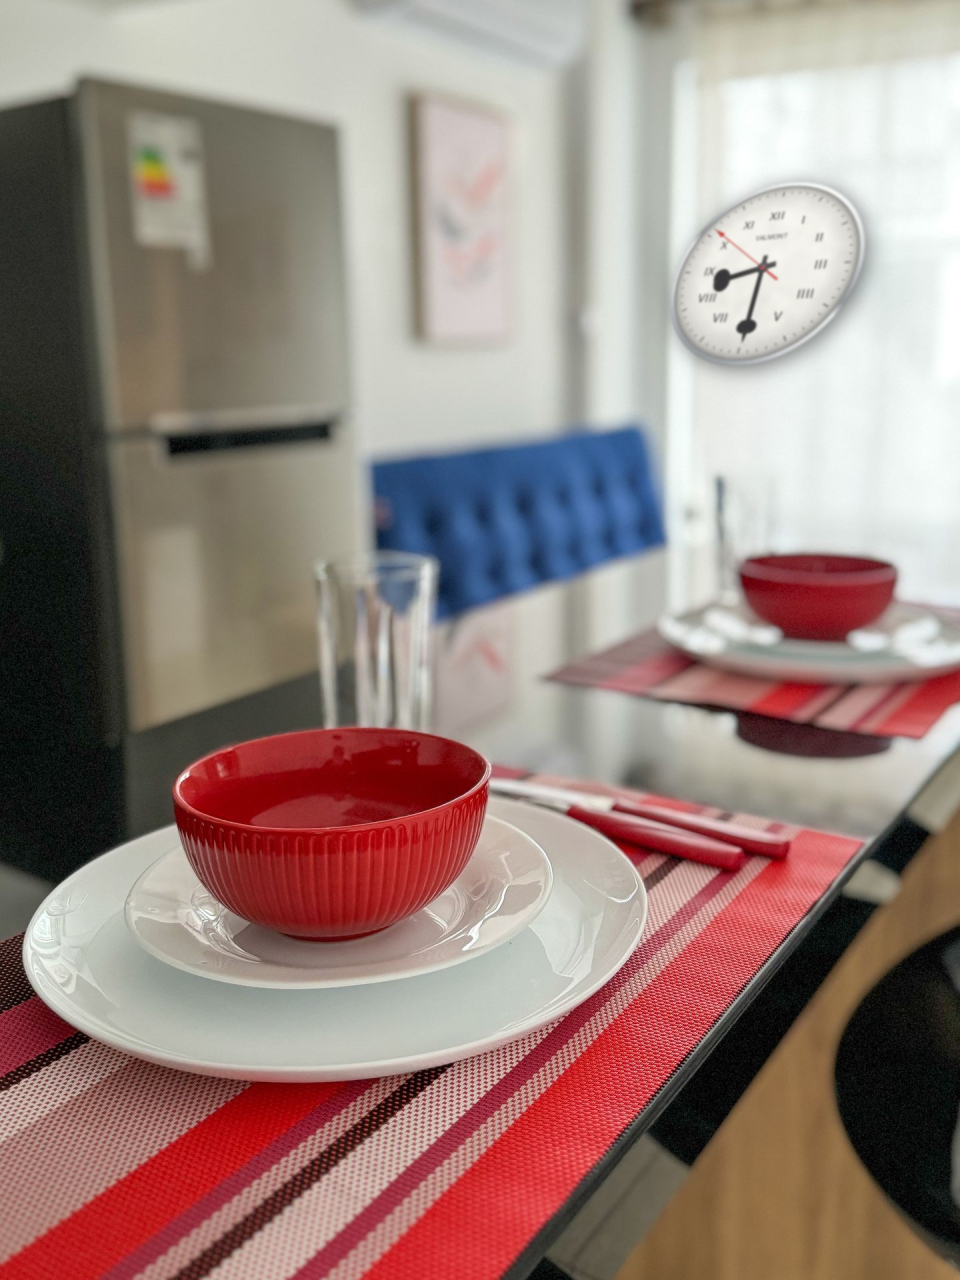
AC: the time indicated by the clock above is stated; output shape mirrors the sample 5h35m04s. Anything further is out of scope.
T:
8h29m51s
